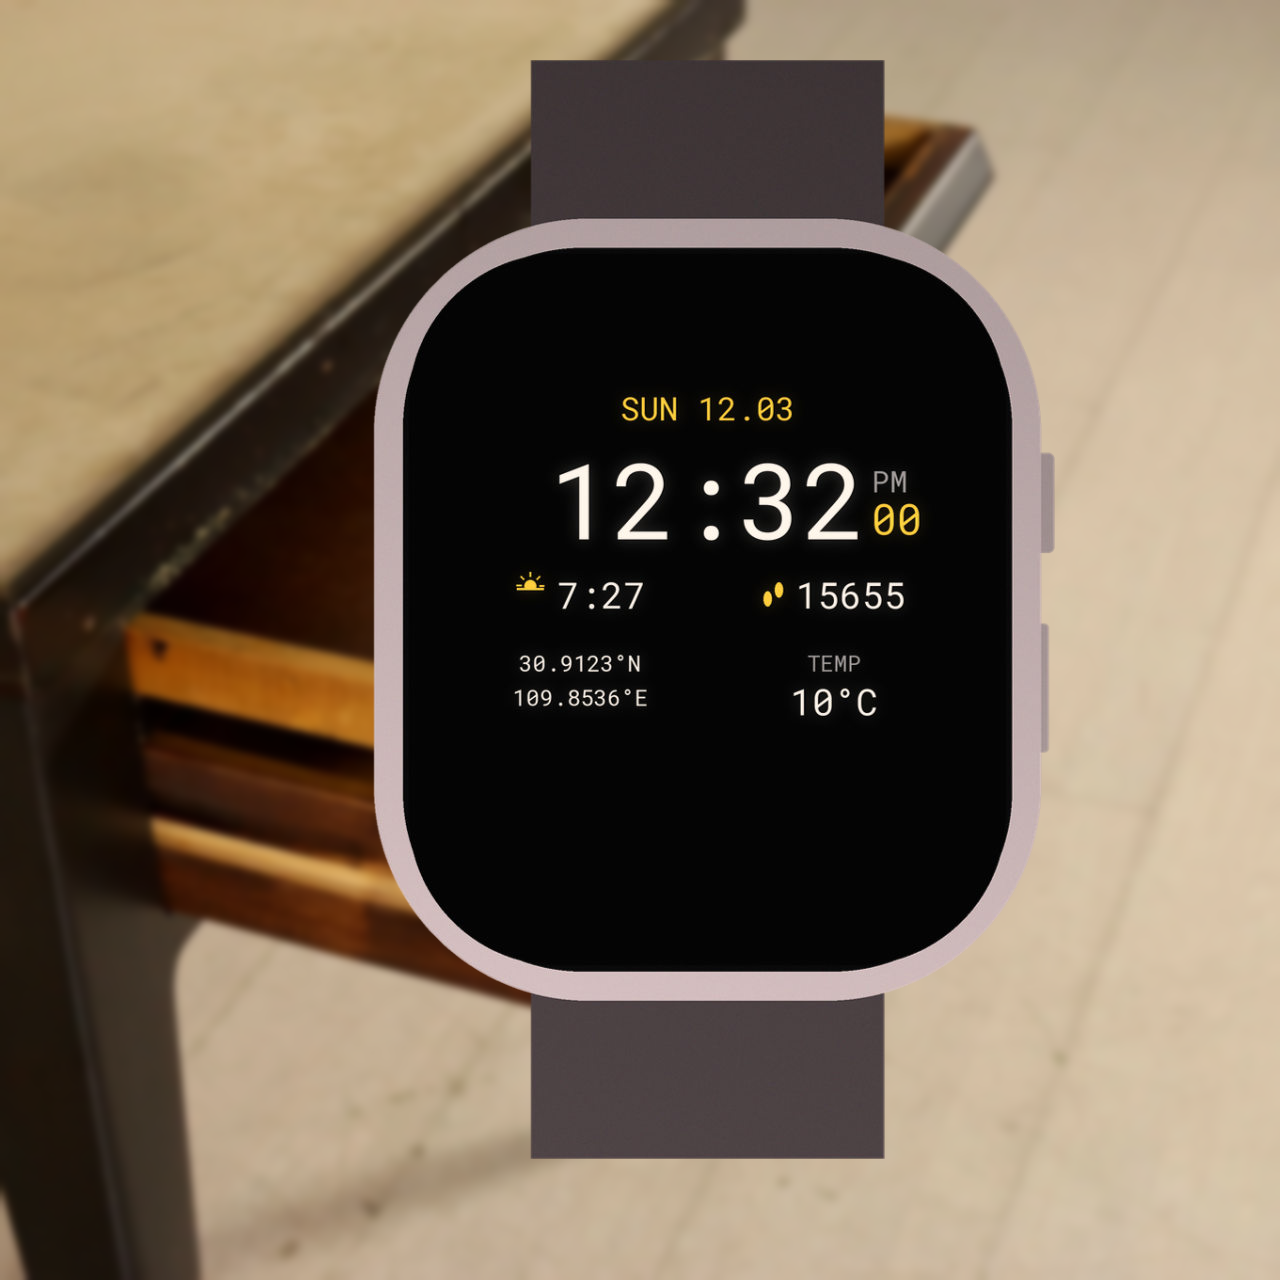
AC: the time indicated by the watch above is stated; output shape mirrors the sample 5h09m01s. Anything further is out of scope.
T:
12h32m00s
